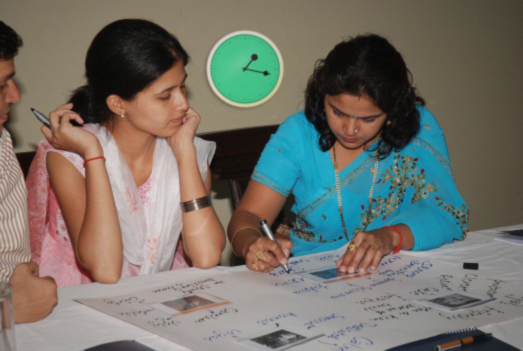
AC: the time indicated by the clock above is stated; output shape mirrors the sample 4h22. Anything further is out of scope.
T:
1h17
